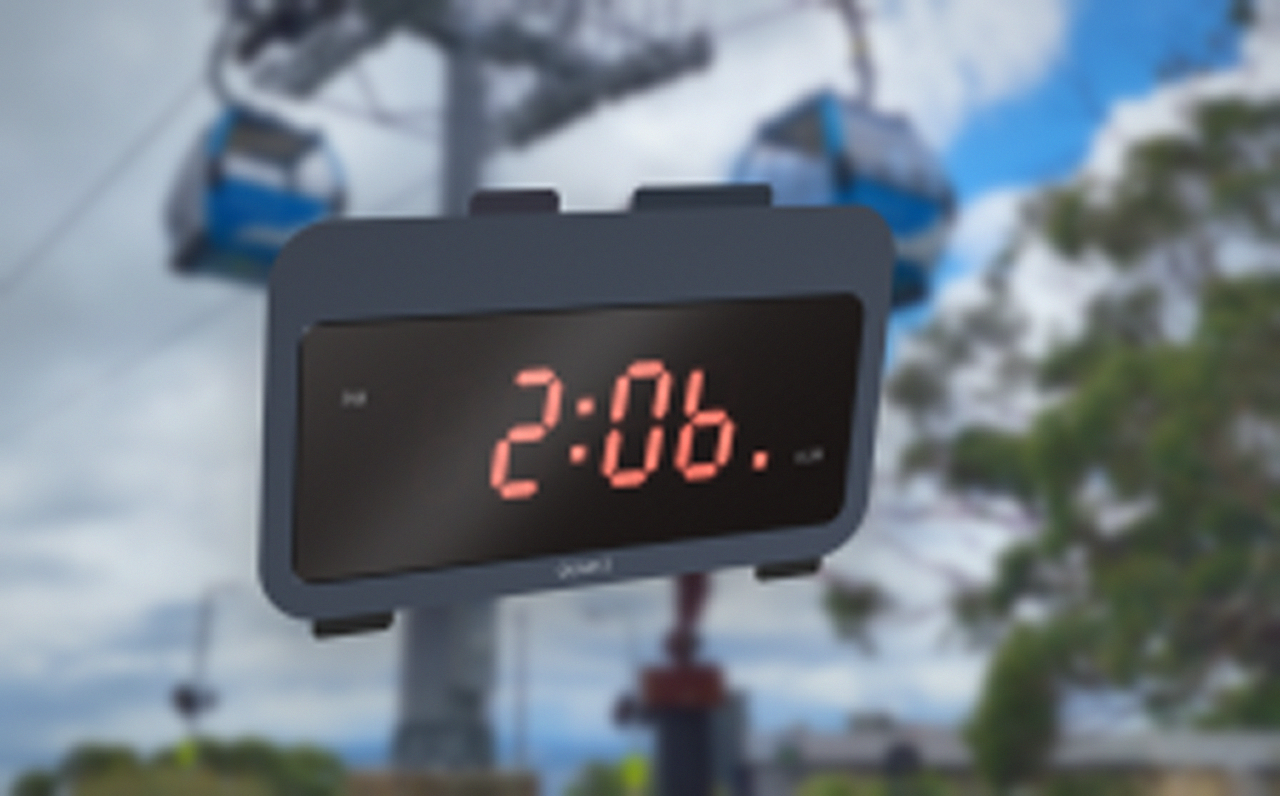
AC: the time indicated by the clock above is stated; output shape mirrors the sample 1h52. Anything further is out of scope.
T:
2h06
